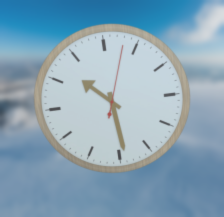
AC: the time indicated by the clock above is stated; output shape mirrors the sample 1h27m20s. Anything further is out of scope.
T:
10h29m03s
